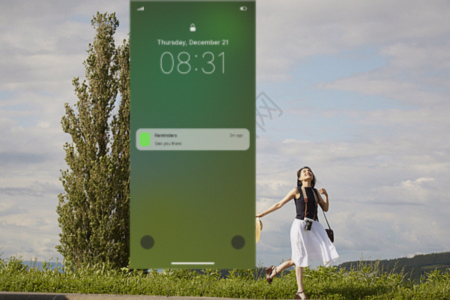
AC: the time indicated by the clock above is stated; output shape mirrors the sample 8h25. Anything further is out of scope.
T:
8h31
